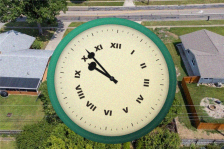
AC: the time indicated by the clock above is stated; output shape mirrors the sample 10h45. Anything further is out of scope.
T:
9h52
